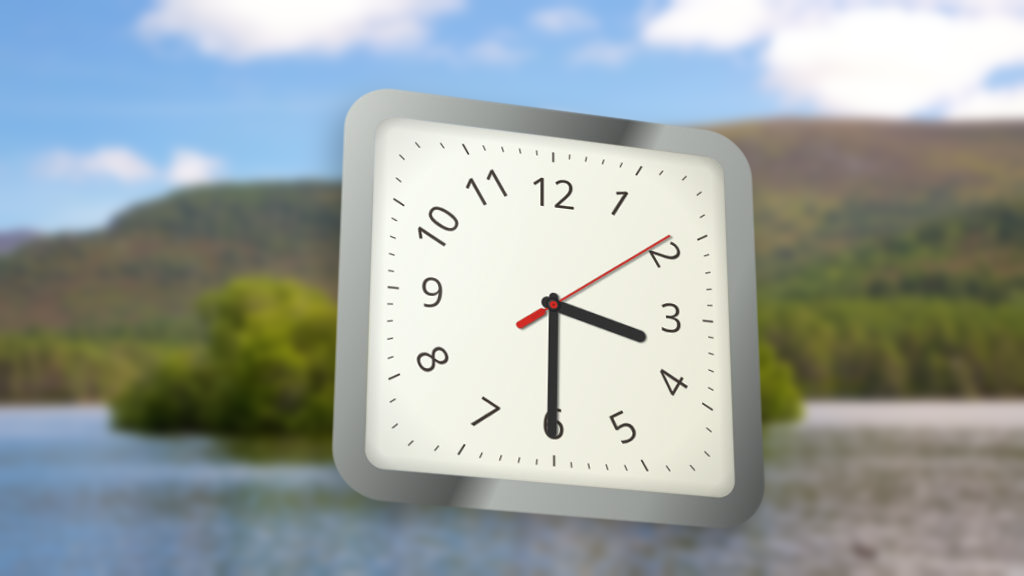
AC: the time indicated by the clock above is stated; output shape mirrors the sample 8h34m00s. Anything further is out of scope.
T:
3h30m09s
